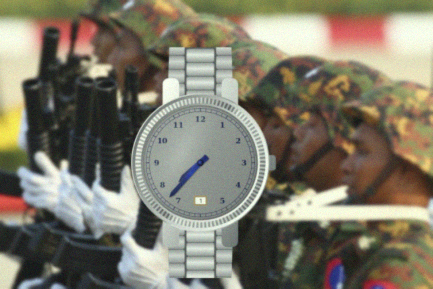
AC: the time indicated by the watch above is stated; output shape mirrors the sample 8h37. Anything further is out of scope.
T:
7h37
